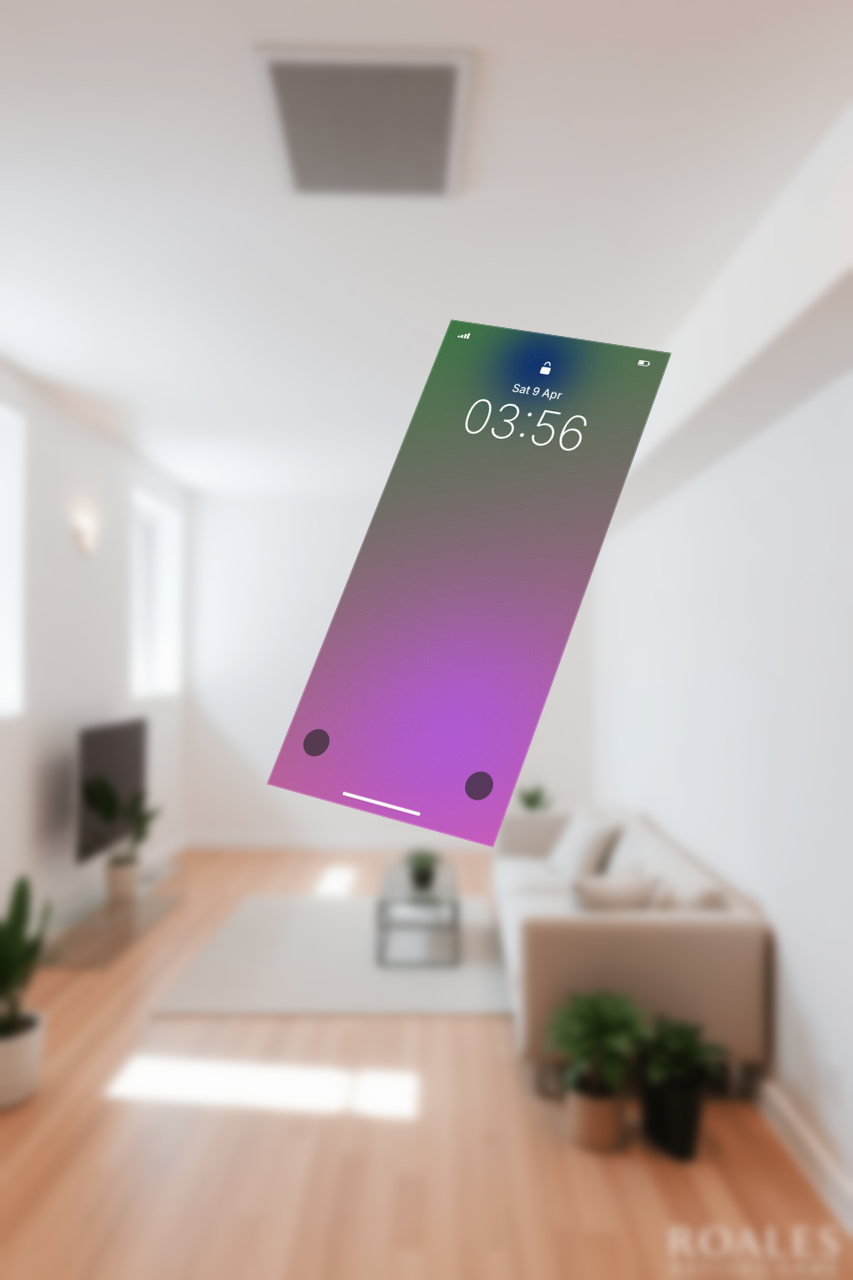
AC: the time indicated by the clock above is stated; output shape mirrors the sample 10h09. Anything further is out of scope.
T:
3h56
